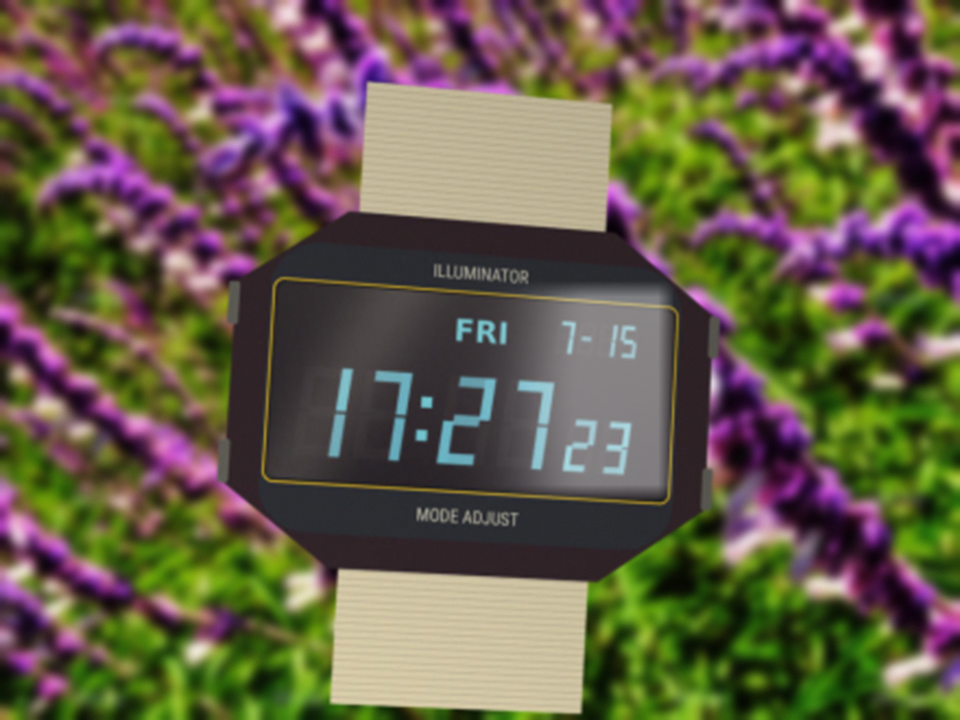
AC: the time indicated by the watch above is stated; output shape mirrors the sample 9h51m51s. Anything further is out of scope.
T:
17h27m23s
